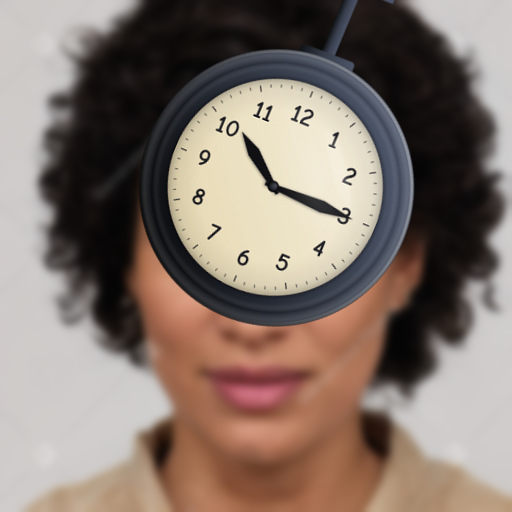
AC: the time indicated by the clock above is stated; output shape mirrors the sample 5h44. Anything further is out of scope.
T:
10h15
